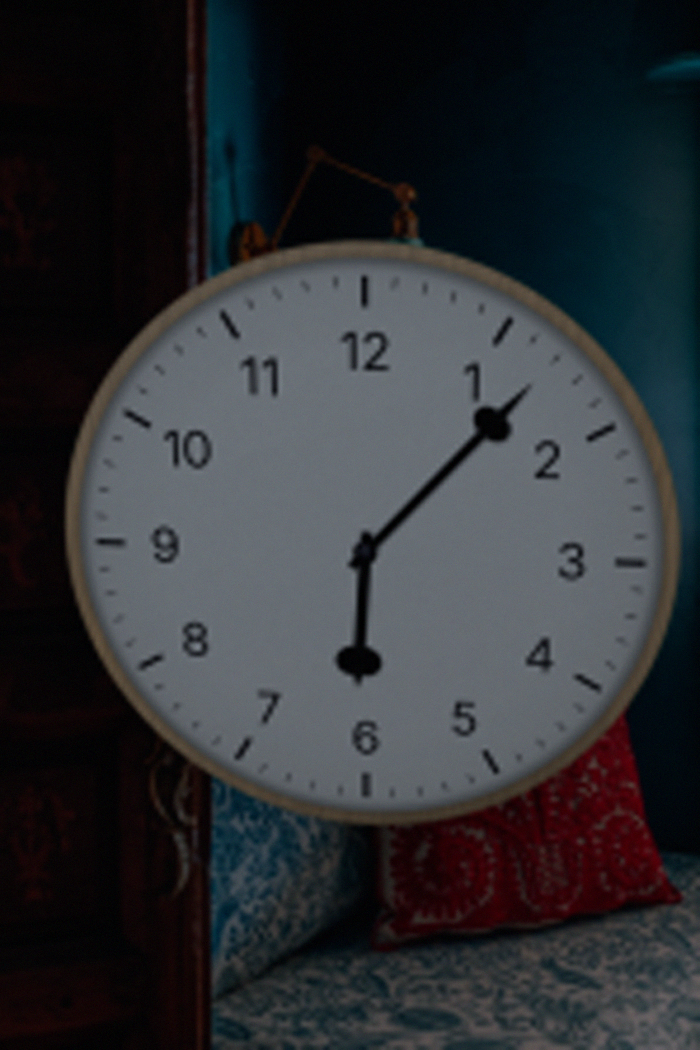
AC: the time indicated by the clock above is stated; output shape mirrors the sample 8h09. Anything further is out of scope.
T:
6h07
